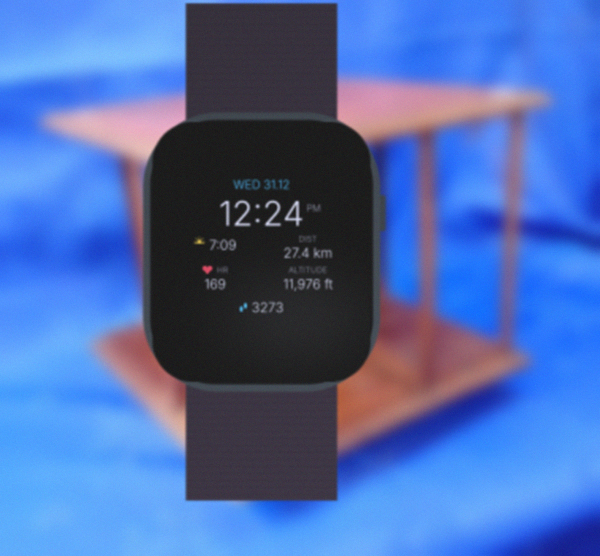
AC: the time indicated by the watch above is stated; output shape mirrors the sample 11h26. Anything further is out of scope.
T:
12h24
